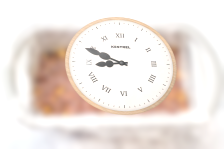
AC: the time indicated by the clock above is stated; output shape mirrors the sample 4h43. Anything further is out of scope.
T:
8h49
